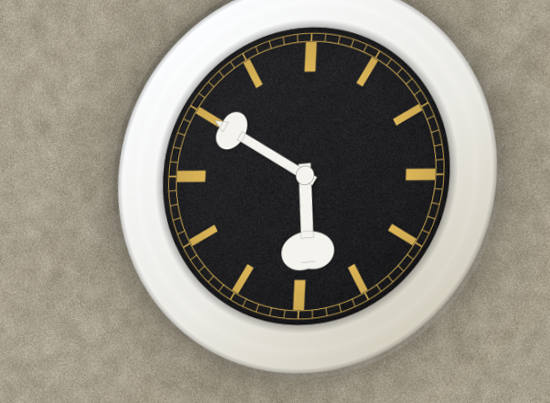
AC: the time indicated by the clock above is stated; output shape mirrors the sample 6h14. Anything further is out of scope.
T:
5h50
